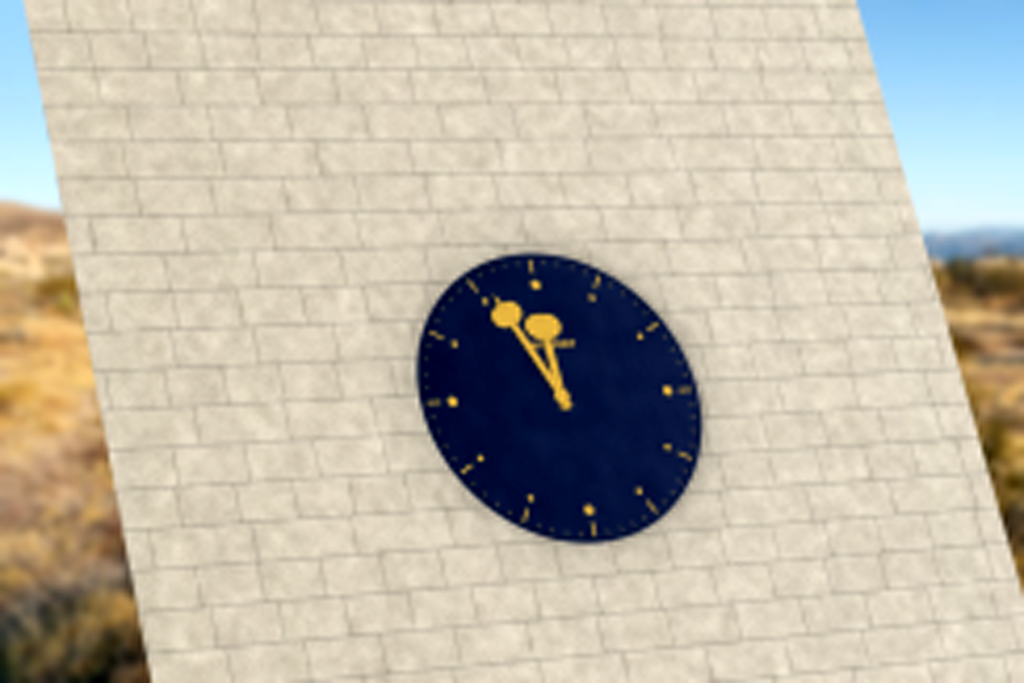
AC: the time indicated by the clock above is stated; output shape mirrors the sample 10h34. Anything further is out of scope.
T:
11h56
